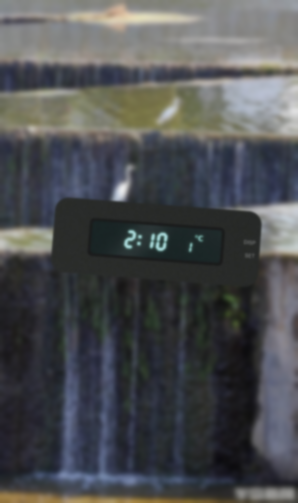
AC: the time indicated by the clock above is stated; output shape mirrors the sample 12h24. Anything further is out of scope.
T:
2h10
